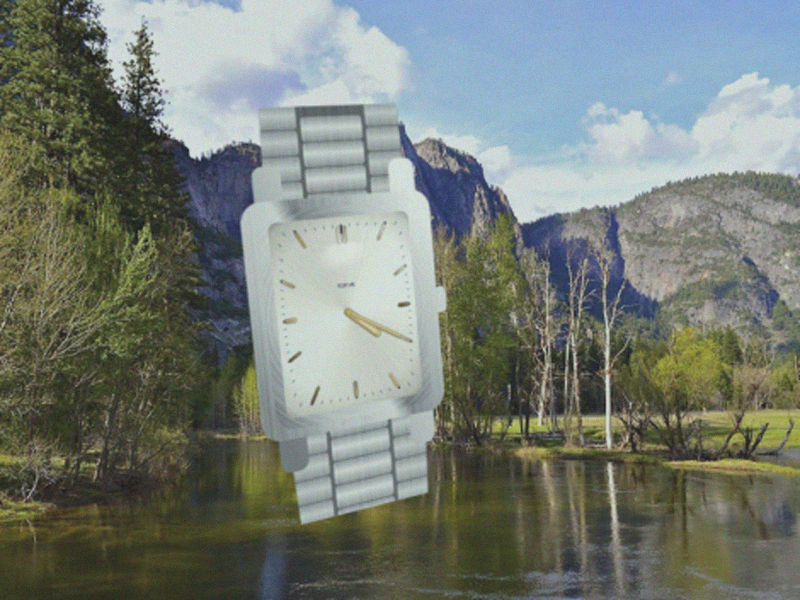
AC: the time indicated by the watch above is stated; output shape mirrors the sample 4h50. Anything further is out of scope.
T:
4h20
